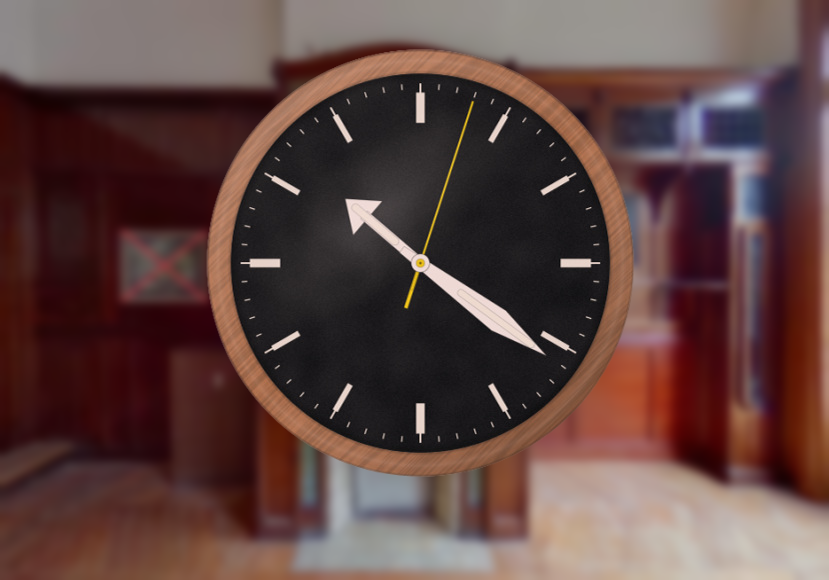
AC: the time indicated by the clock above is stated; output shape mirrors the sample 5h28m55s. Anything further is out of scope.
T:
10h21m03s
